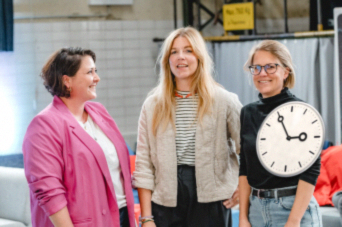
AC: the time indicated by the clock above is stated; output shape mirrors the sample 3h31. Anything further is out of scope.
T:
2h55
